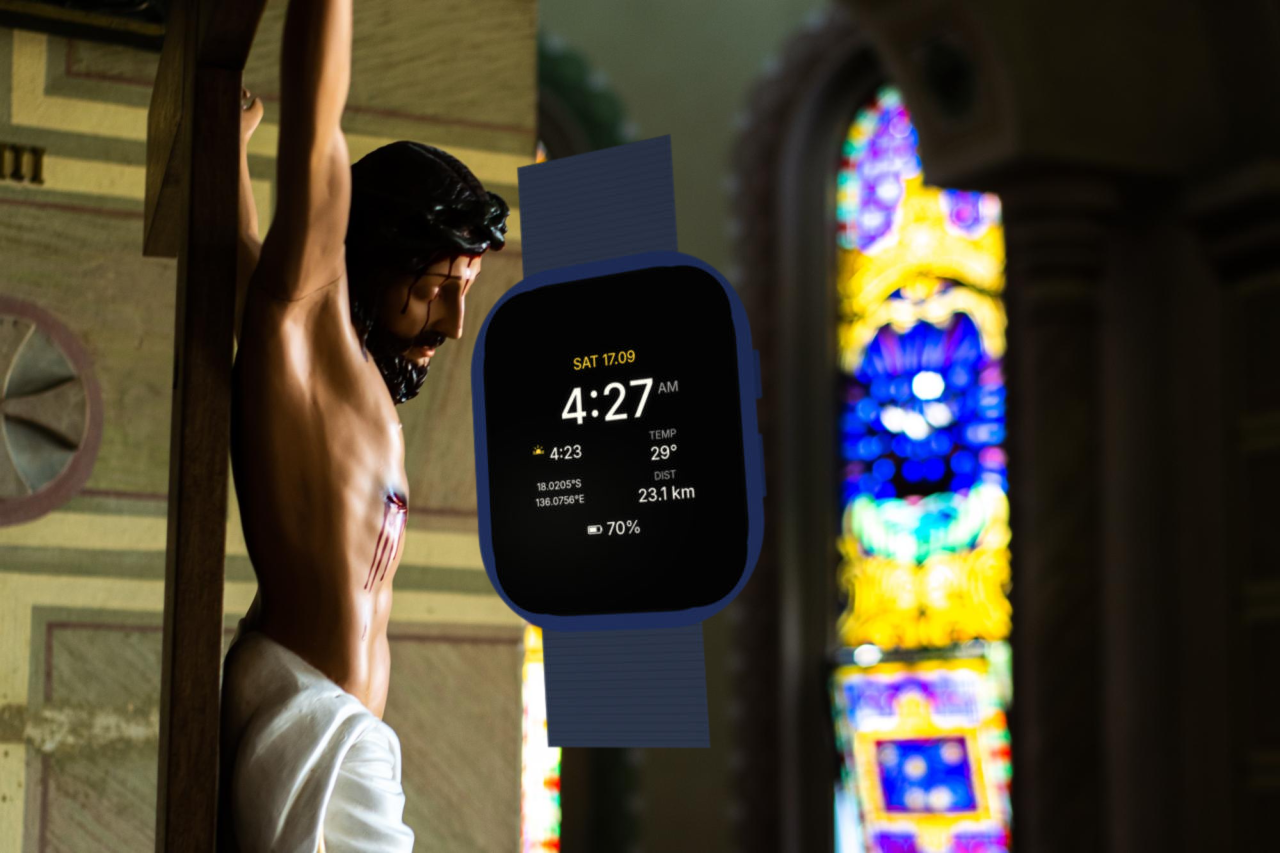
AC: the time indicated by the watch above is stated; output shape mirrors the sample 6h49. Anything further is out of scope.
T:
4h27
